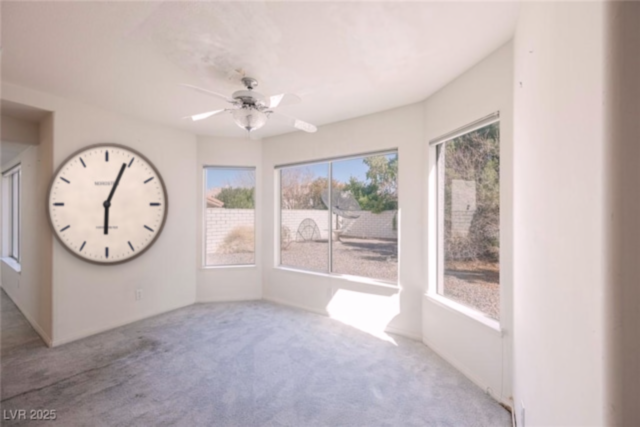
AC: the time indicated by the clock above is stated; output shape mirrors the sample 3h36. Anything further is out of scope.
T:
6h04
